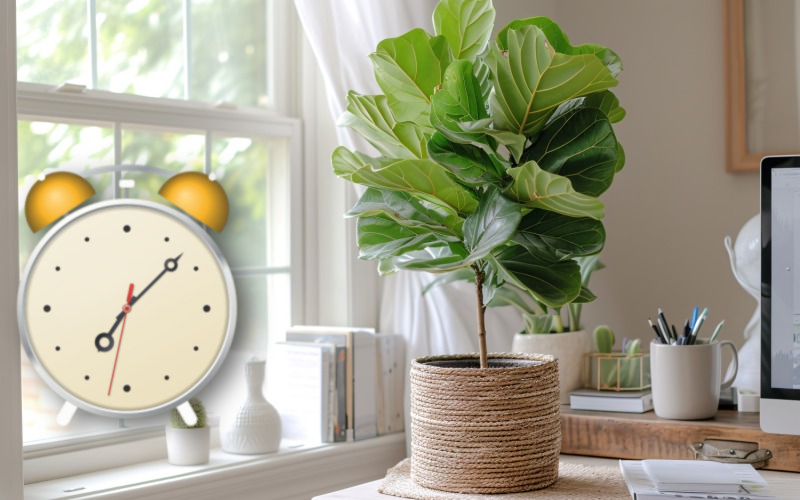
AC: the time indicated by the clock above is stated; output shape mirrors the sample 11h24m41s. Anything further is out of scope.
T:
7h07m32s
